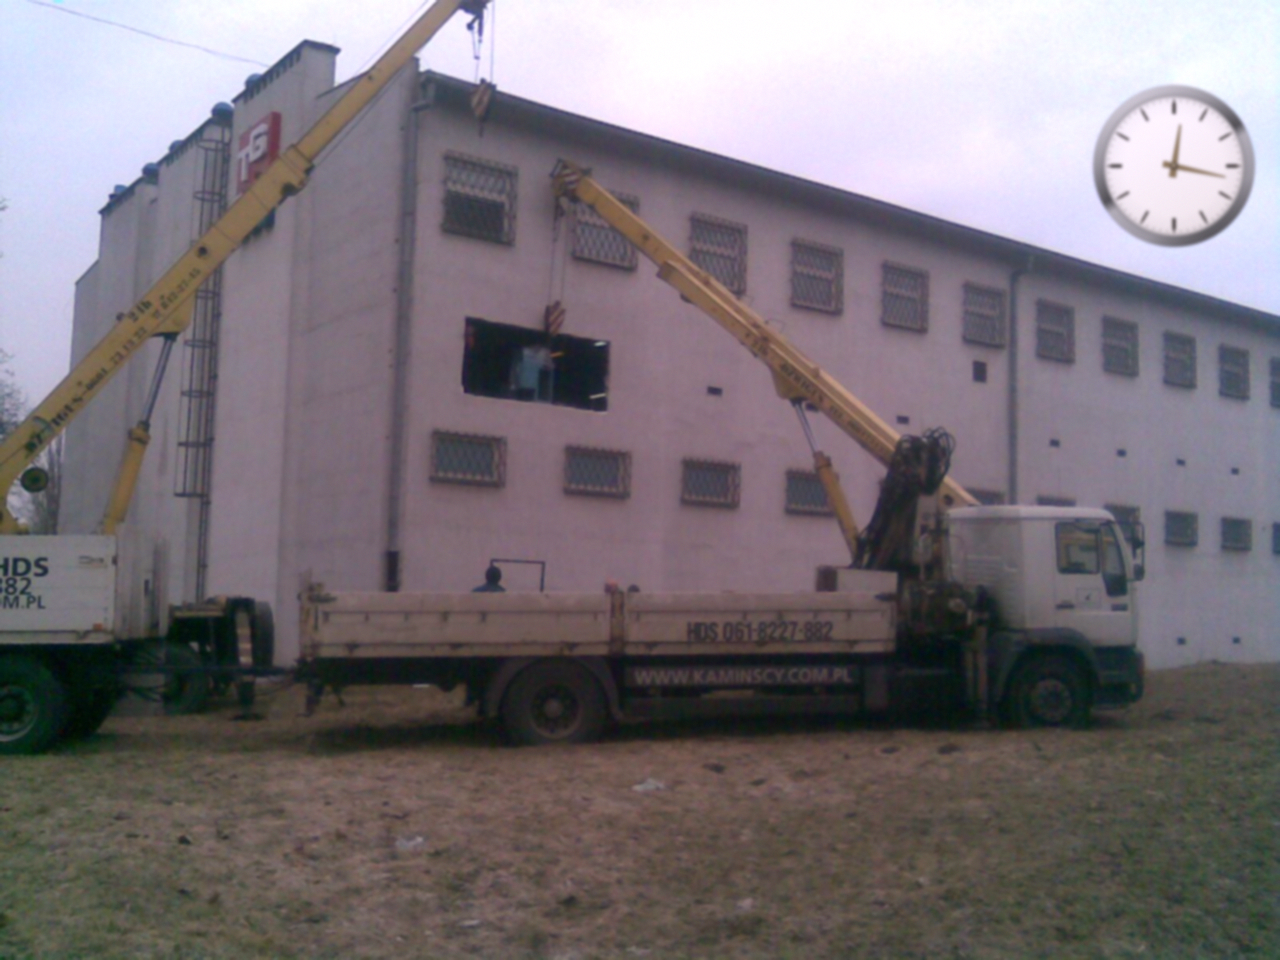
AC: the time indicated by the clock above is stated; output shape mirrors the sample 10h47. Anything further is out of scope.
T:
12h17
